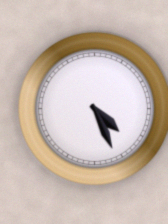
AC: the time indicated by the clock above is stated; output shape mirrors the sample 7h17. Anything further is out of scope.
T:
4h26
